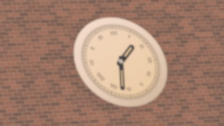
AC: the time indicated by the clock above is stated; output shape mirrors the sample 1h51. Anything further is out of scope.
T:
1h32
